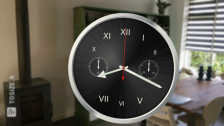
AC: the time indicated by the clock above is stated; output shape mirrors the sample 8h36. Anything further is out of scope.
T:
8h19
